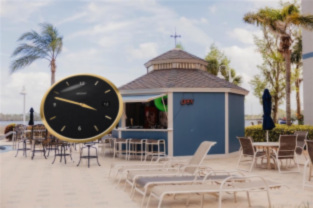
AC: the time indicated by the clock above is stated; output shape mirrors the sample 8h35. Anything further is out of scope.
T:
3h48
